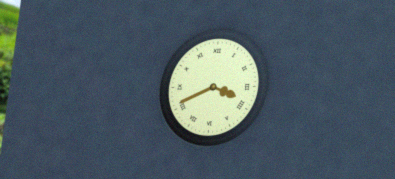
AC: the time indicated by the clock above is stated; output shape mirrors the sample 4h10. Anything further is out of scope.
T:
3h41
